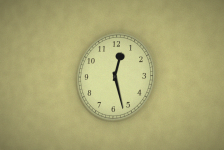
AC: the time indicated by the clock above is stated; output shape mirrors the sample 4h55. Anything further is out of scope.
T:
12h27
